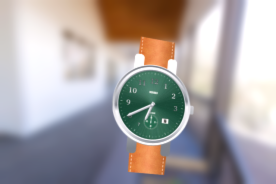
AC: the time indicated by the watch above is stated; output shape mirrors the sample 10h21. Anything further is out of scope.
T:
6h40
